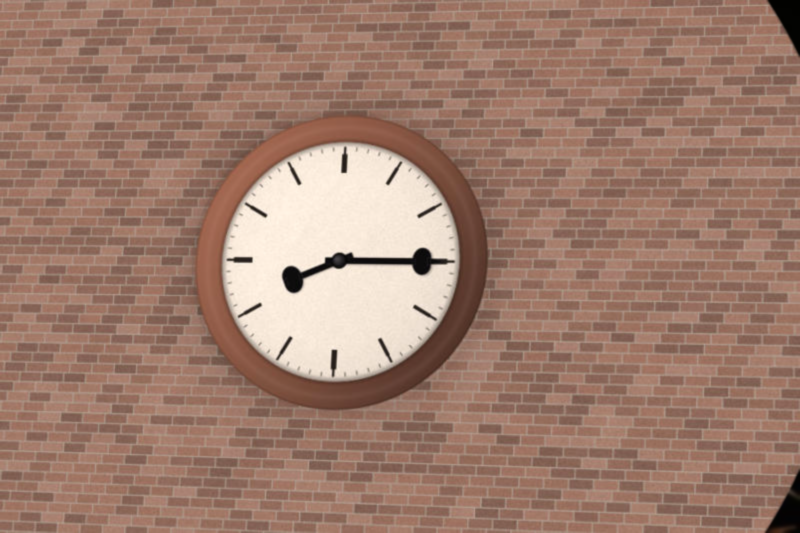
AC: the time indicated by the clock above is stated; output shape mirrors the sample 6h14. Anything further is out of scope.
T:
8h15
